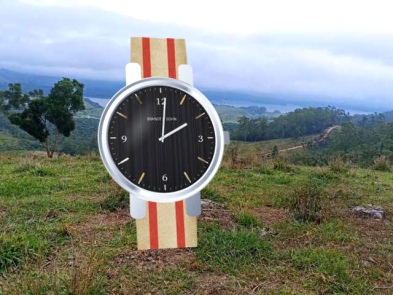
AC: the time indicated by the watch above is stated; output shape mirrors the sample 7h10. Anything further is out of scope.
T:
2h01
